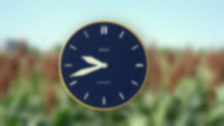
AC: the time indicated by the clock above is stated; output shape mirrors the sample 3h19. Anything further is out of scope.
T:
9h42
